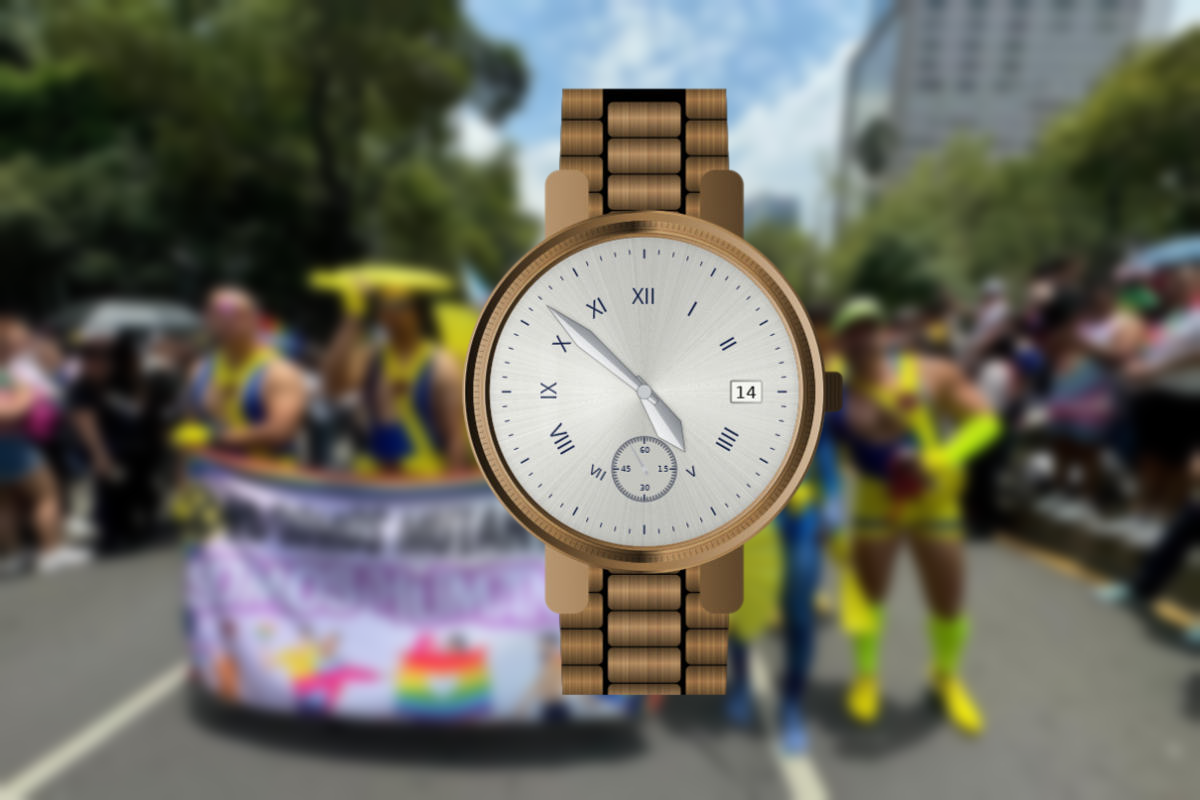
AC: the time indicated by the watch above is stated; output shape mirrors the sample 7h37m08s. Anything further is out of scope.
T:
4h51m55s
